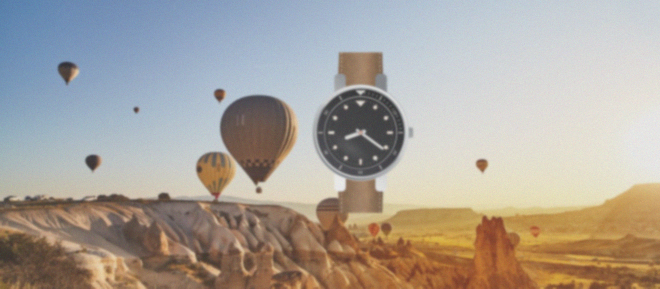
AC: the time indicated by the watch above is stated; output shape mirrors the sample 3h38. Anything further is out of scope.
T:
8h21
